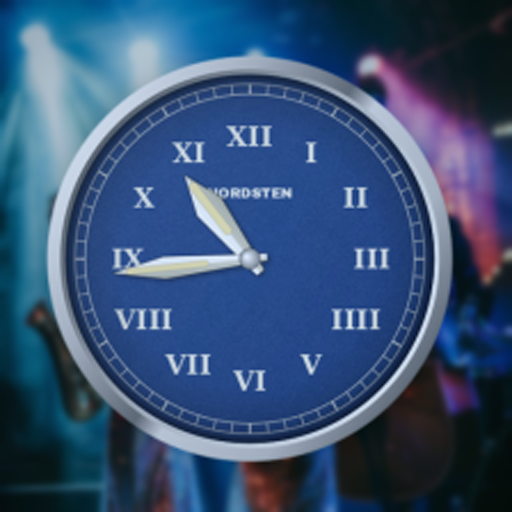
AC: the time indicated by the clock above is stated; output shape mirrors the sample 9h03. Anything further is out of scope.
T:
10h44
